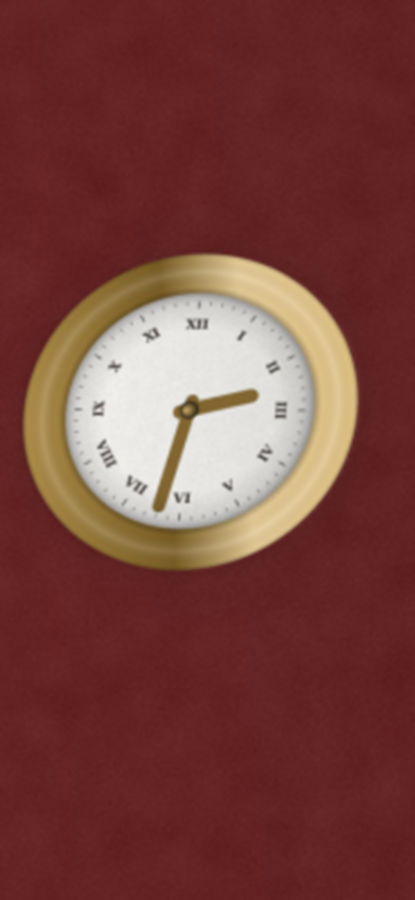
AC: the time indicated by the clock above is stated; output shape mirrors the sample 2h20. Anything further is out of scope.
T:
2h32
